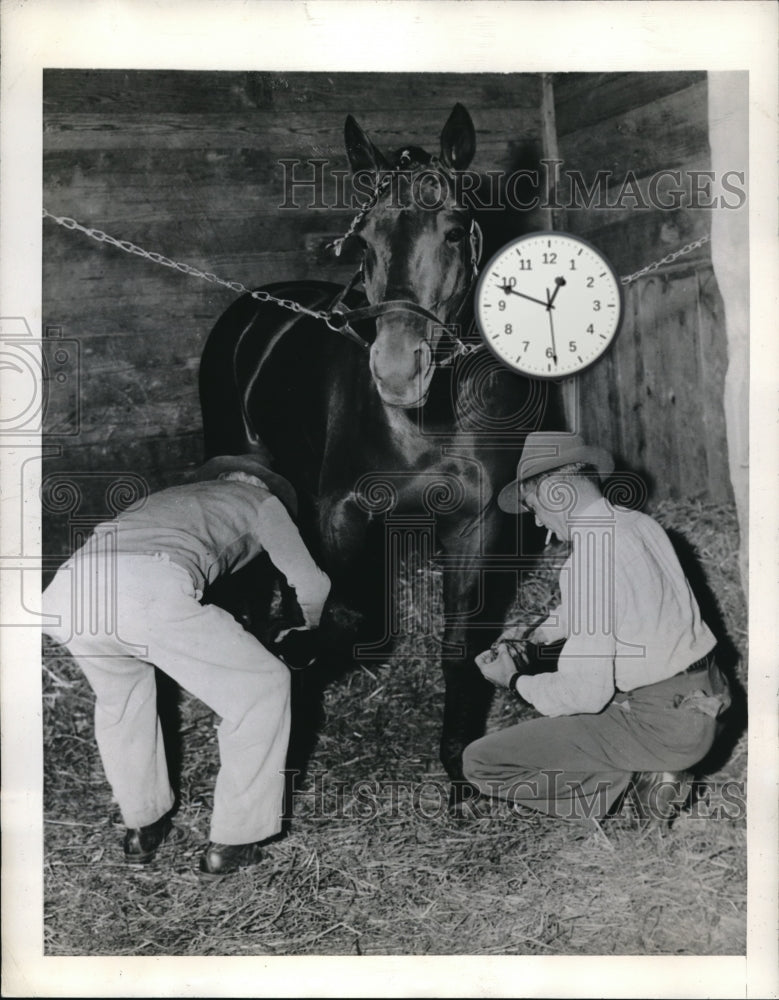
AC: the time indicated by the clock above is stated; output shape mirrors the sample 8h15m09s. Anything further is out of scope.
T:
12h48m29s
